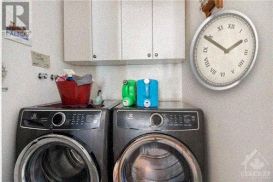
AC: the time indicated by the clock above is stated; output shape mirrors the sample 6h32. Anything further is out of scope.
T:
1h49
